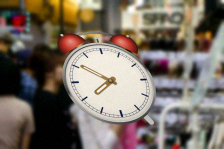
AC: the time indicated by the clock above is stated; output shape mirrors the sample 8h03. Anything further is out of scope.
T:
7h51
